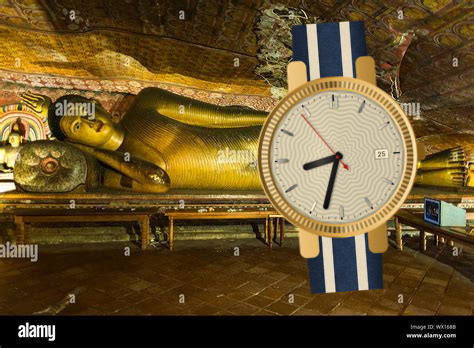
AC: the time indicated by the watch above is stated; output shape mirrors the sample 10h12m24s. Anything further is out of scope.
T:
8h32m54s
